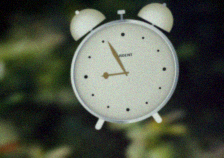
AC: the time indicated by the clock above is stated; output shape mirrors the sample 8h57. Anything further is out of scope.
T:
8h56
